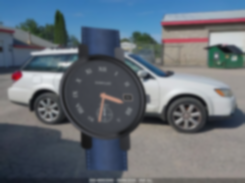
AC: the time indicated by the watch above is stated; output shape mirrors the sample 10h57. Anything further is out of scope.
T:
3h32
